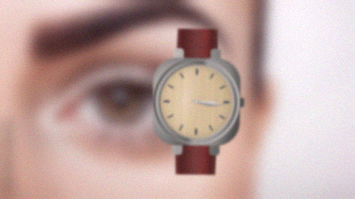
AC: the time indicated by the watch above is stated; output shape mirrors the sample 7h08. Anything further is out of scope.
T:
3h16
